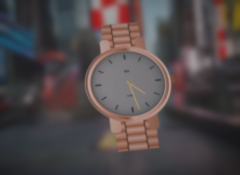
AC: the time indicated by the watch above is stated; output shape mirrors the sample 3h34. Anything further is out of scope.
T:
4h28
